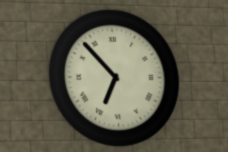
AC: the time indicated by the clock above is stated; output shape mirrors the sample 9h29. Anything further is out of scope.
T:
6h53
